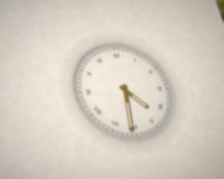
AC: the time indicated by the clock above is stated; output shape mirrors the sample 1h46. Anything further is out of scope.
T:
4h31
